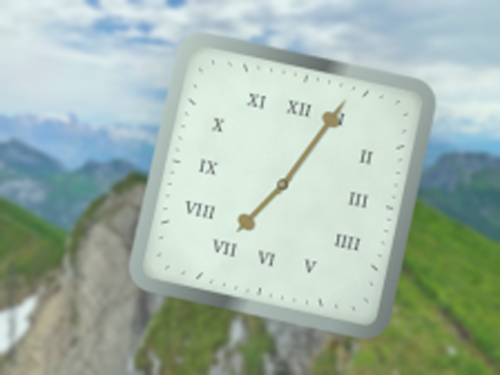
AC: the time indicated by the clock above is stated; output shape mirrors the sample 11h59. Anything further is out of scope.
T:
7h04
